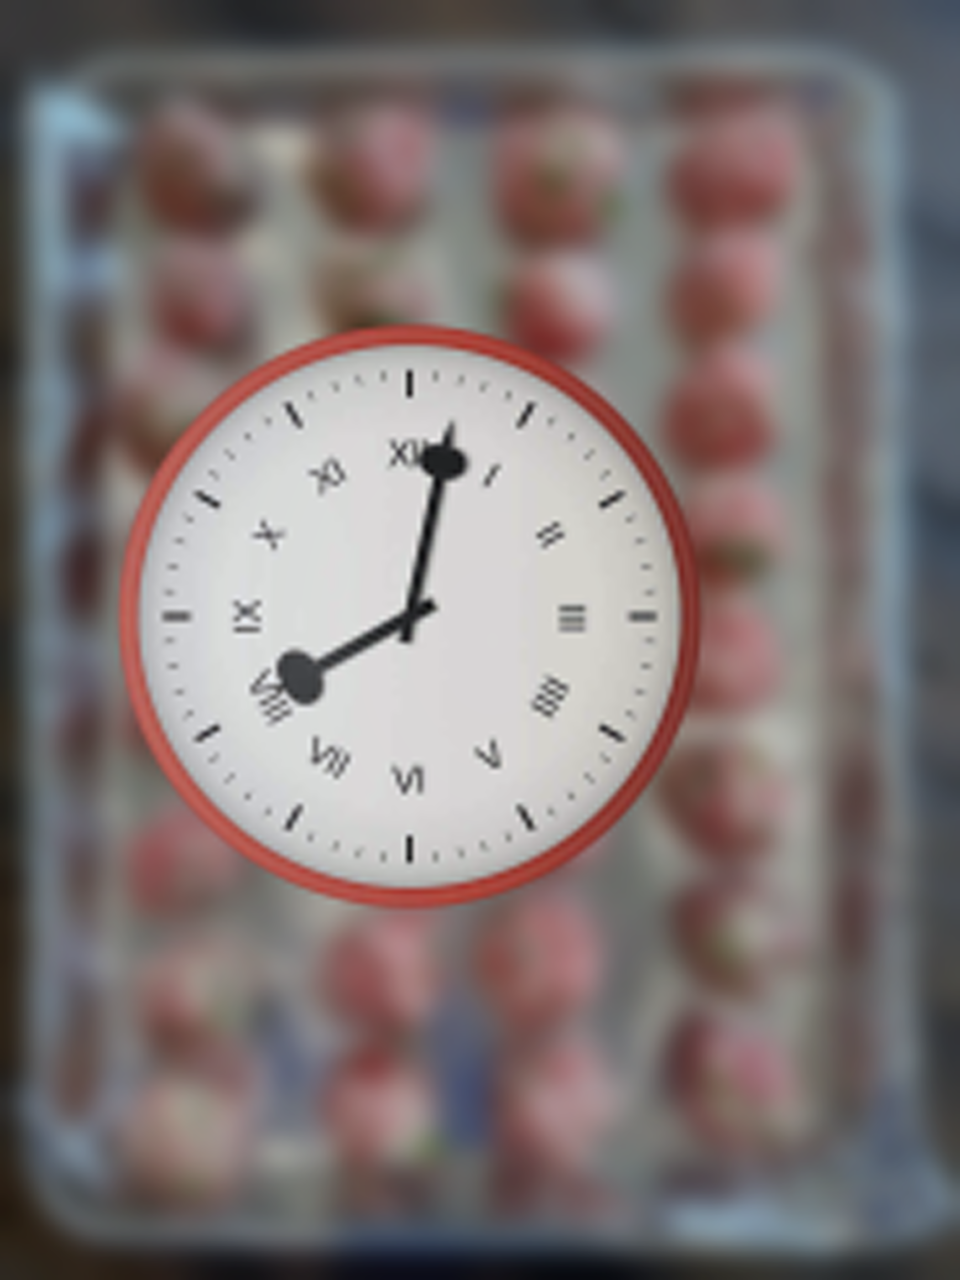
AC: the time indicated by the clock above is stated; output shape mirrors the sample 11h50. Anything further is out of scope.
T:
8h02
